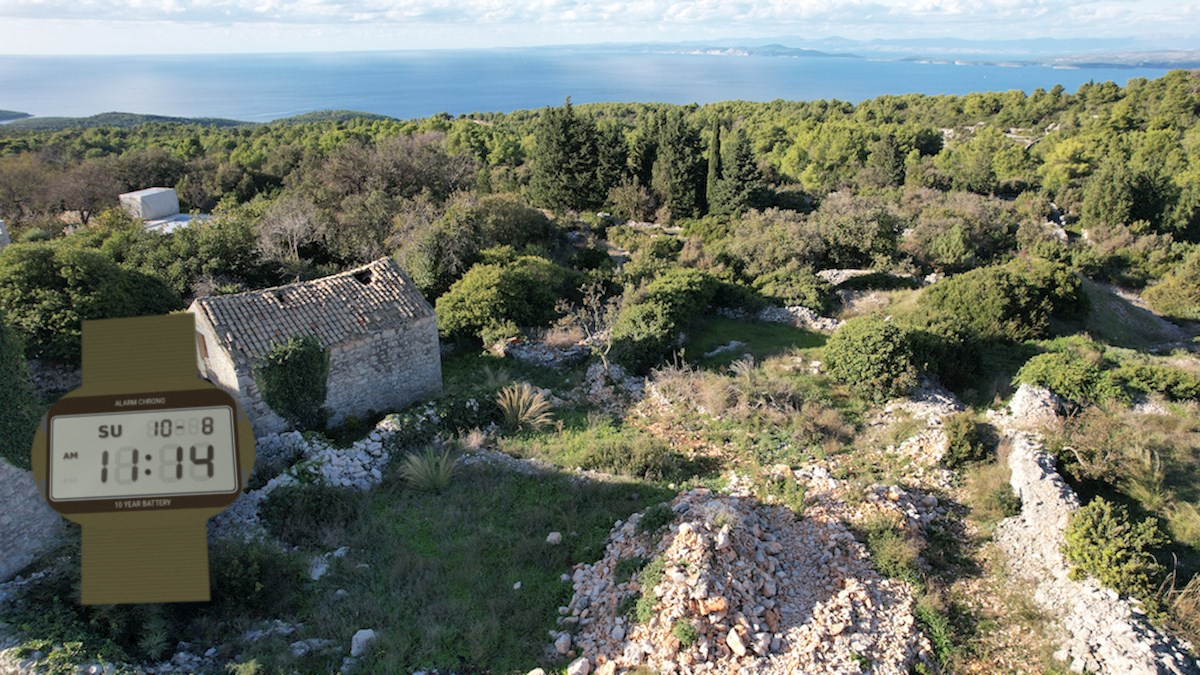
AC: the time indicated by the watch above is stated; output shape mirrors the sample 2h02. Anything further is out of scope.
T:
11h14
